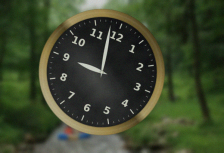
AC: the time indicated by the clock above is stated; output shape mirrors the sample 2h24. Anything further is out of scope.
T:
8h58
